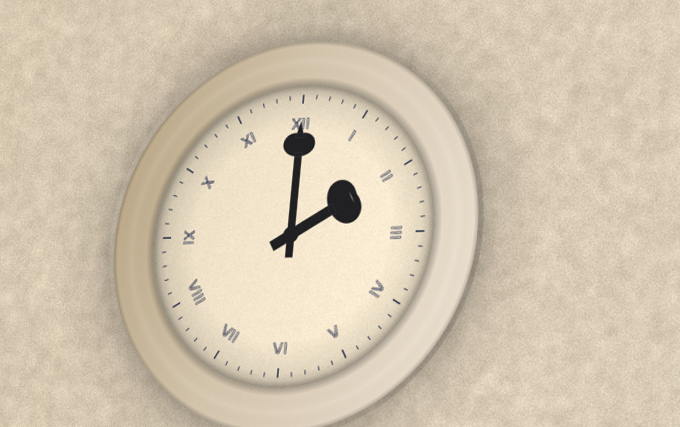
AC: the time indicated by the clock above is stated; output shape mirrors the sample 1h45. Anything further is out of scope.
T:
2h00
